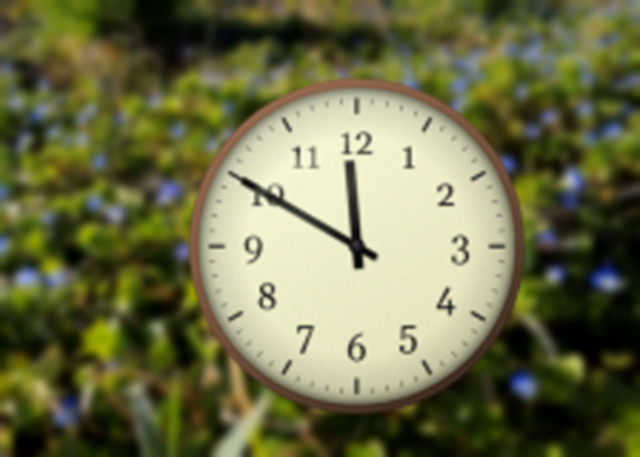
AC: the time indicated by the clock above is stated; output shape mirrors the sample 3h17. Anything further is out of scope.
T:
11h50
